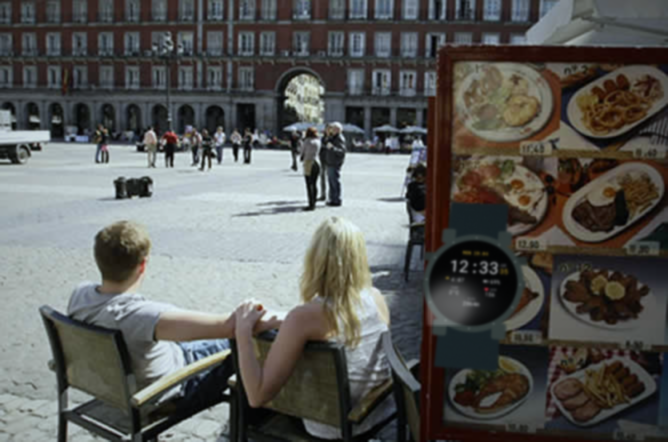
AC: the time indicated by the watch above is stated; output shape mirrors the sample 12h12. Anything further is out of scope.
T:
12h33
